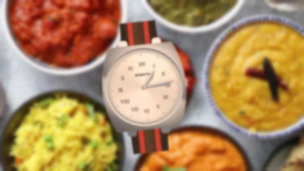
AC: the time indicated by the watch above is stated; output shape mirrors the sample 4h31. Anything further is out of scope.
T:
1h14
